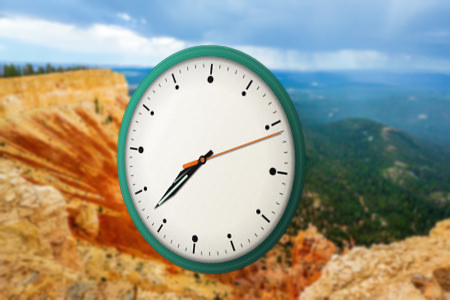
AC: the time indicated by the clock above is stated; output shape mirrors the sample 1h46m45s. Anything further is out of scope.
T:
7h37m11s
